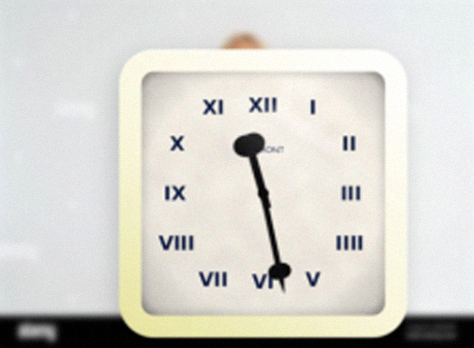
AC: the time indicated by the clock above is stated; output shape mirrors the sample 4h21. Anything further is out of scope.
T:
11h28
